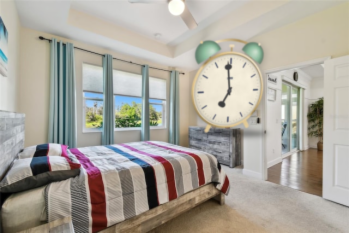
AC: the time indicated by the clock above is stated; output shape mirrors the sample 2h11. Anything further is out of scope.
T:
6h59
